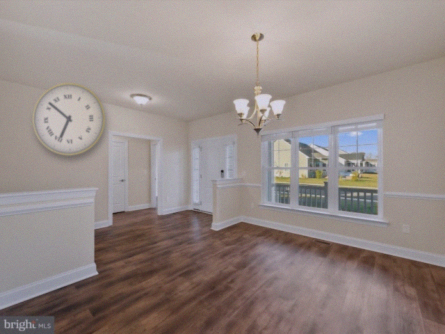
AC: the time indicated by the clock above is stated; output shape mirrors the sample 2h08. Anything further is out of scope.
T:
6h52
